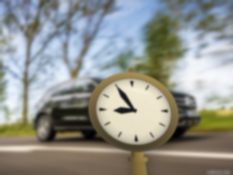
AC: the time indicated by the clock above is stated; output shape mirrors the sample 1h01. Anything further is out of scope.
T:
8h55
